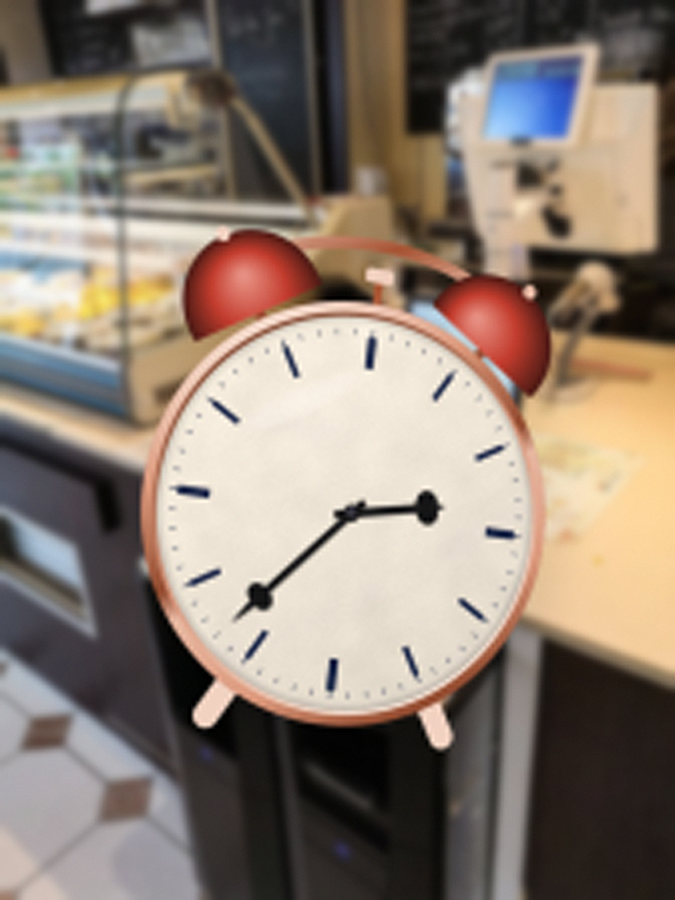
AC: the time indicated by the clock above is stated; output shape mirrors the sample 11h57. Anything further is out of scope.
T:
2h37
